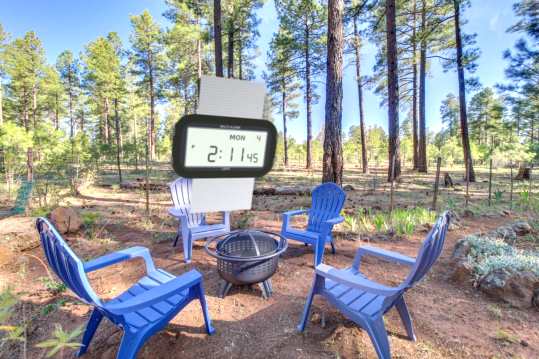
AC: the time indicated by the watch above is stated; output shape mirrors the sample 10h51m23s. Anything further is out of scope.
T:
2h11m45s
